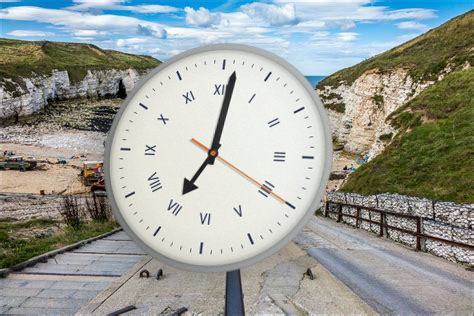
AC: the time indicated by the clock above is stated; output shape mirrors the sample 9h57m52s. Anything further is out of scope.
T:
7h01m20s
